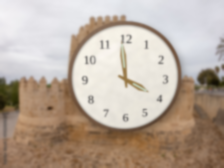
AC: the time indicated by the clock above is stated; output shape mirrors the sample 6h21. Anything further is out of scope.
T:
3h59
